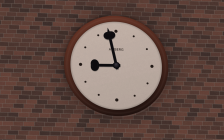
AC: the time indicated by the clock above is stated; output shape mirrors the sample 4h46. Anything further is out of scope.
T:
8h58
